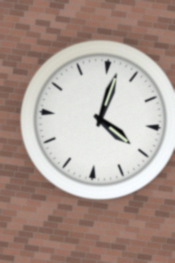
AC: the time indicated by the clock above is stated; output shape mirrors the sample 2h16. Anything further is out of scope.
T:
4h02
